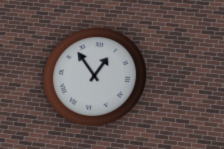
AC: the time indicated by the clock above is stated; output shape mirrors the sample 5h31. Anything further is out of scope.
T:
12h53
